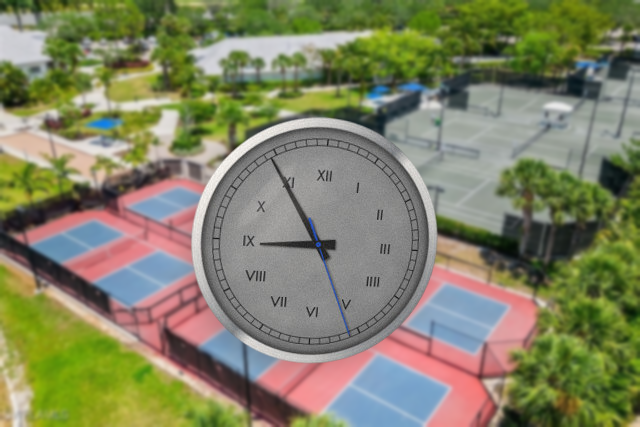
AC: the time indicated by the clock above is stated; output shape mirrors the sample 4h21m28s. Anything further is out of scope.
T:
8h54m26s
